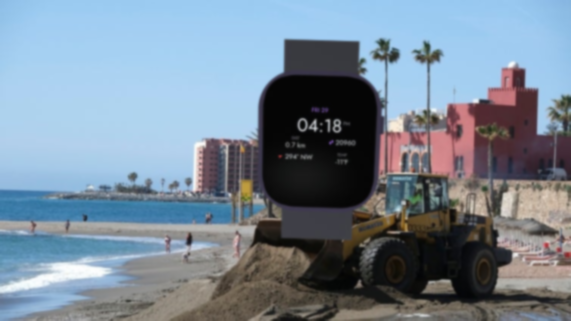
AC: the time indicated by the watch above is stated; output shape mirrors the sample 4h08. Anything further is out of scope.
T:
4h18
